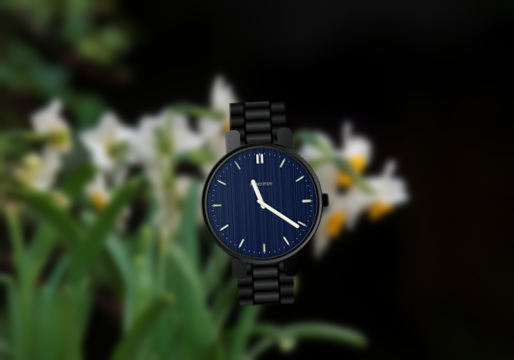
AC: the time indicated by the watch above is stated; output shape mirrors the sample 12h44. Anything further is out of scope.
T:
11h21
